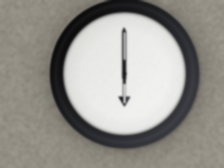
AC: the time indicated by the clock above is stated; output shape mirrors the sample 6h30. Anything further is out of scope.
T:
6h00
